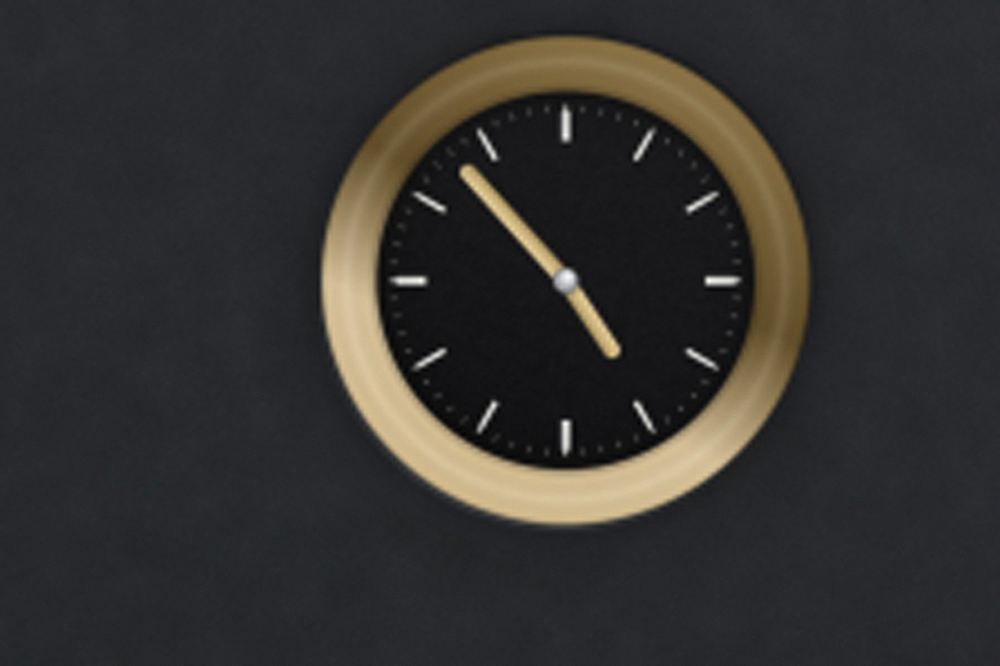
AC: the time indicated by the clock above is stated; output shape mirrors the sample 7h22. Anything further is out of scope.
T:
4h53
